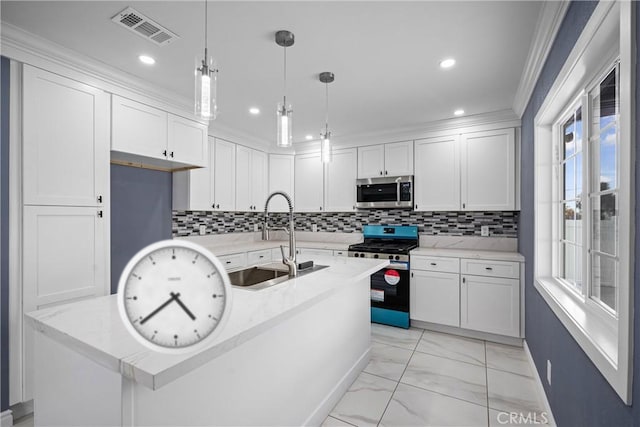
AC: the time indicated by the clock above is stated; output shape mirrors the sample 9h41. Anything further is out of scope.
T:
4h39
